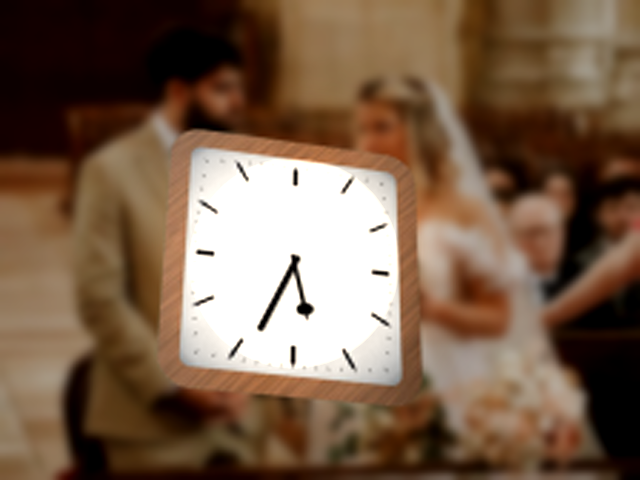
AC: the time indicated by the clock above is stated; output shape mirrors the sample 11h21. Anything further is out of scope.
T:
5h34
